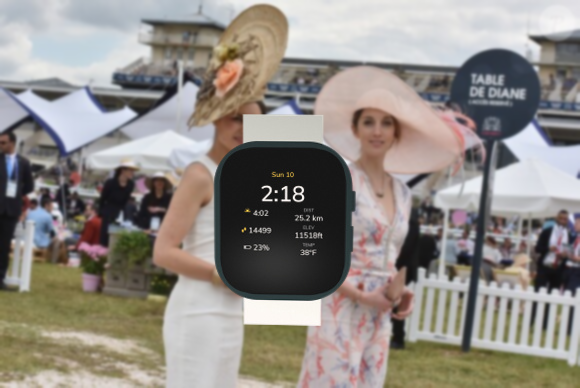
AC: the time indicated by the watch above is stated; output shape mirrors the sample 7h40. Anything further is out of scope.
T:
2h18
